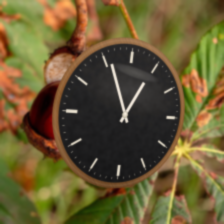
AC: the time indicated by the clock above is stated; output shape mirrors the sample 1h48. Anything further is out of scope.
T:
12h56
